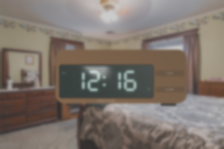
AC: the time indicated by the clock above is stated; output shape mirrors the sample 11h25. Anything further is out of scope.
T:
12h16
